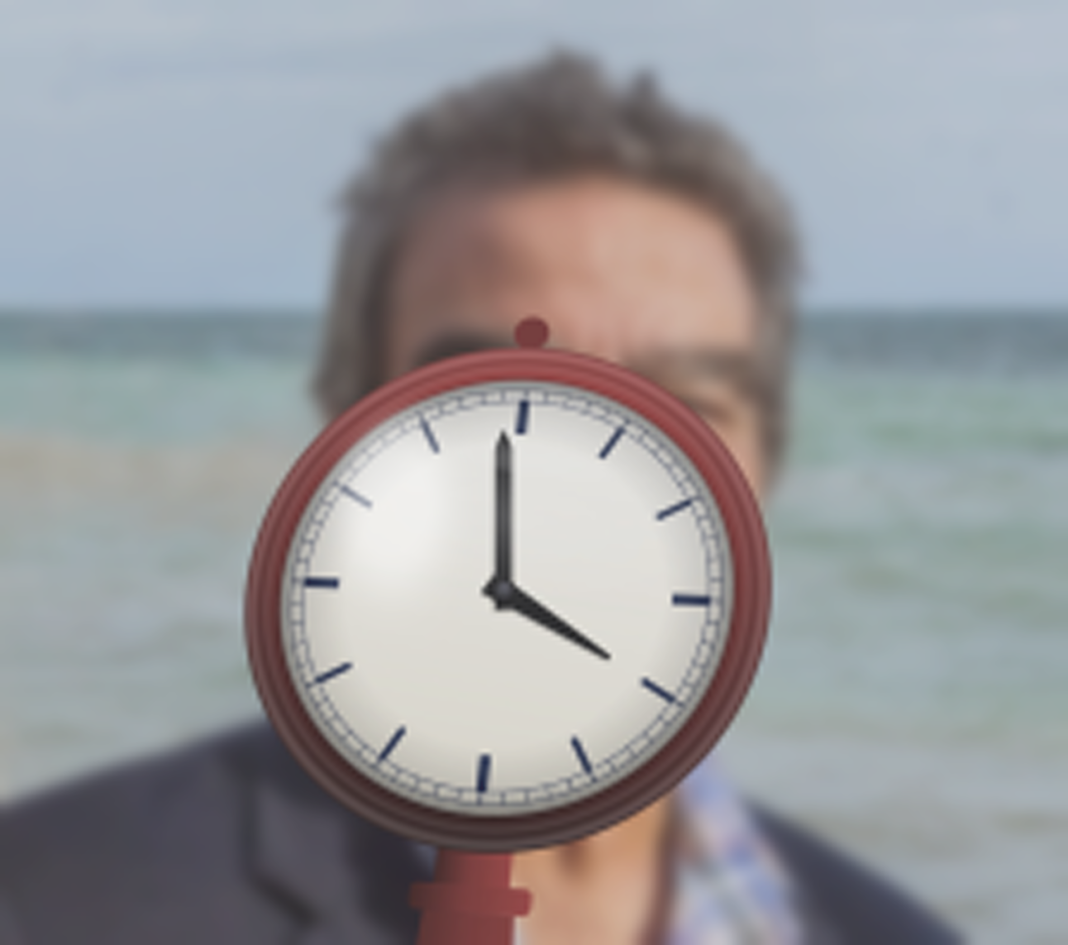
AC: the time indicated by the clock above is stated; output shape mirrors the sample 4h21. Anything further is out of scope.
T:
3h59
